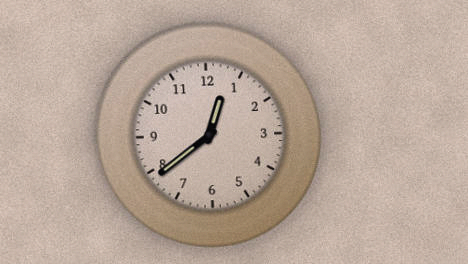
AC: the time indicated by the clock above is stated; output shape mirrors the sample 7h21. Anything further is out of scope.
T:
12h39
